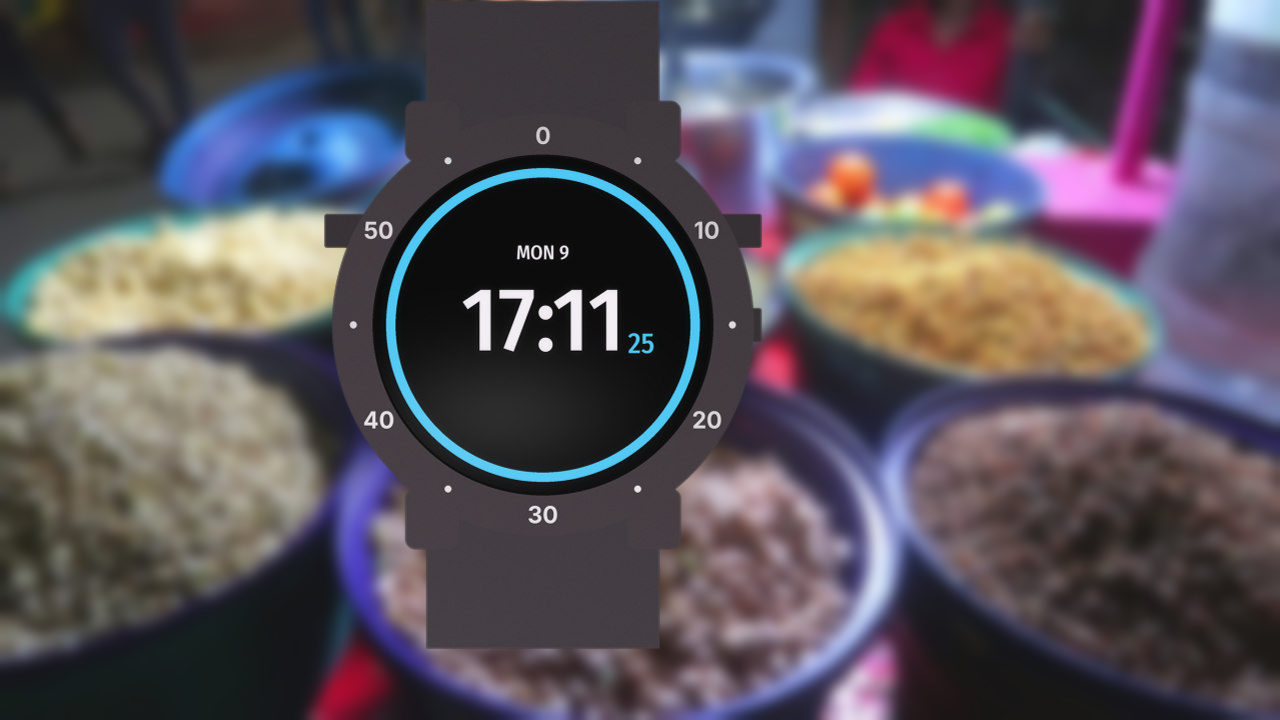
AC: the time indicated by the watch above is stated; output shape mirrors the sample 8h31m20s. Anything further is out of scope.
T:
17h11m25s
